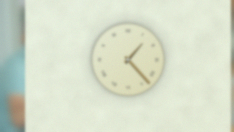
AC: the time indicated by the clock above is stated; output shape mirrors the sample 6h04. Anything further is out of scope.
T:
1h23
